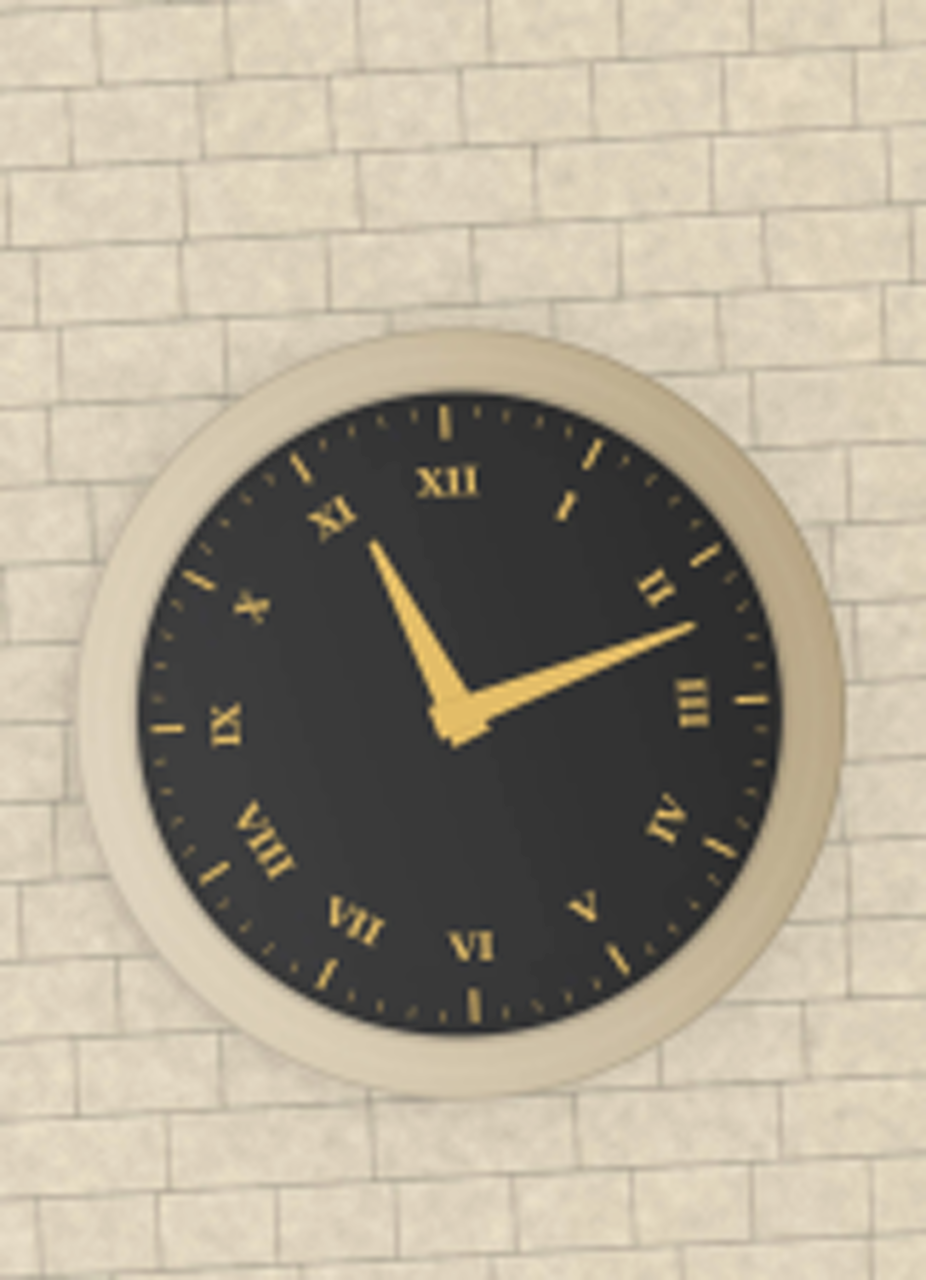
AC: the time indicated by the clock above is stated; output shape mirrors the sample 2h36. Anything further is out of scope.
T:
11h12
